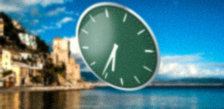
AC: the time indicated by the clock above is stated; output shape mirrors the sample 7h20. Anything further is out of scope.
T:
6h36
